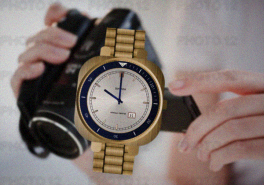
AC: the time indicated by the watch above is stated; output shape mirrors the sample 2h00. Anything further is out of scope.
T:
10h00
